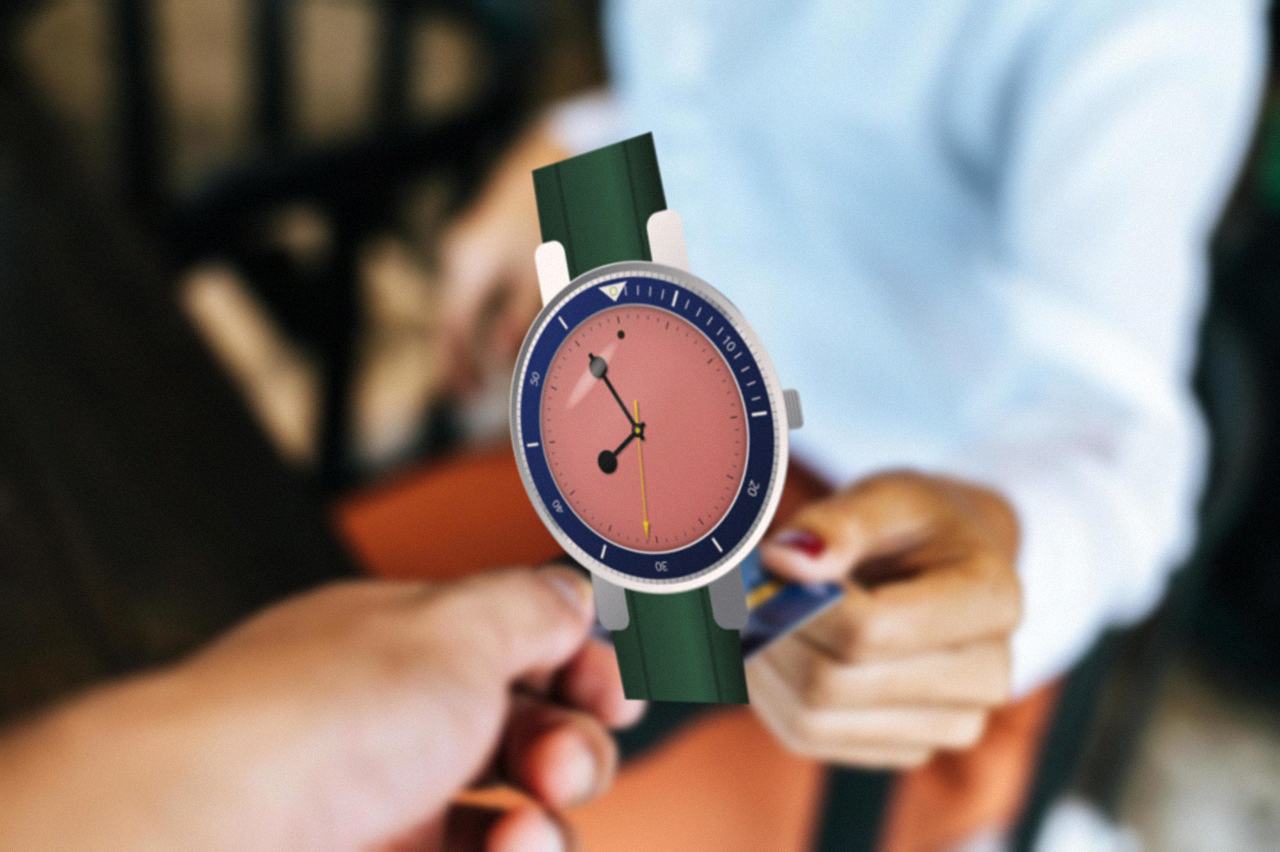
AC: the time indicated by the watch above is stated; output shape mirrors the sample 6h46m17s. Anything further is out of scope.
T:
7h55m31s
